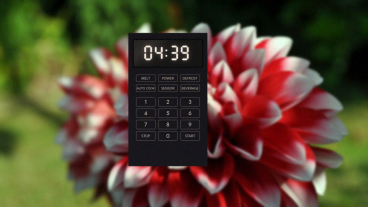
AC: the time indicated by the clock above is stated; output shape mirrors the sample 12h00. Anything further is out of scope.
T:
4h39
